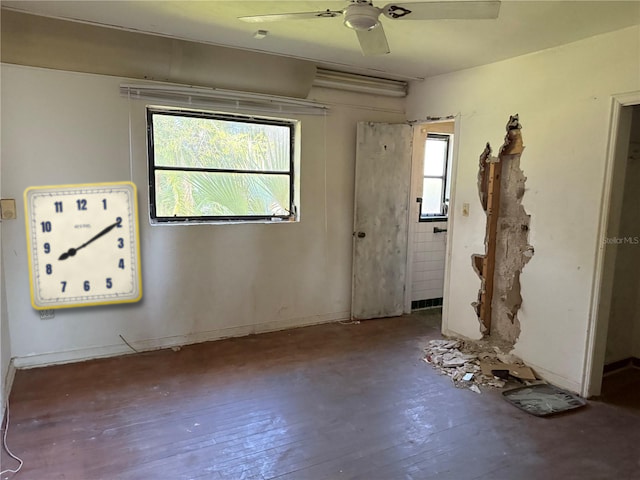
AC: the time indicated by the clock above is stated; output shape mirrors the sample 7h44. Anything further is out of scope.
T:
8h10
